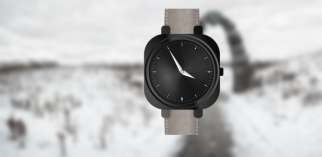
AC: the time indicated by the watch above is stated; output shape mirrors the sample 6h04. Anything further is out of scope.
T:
3h55
